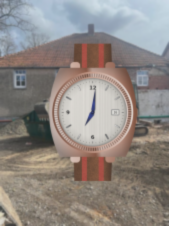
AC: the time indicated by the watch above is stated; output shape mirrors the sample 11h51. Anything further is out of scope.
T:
7h01
